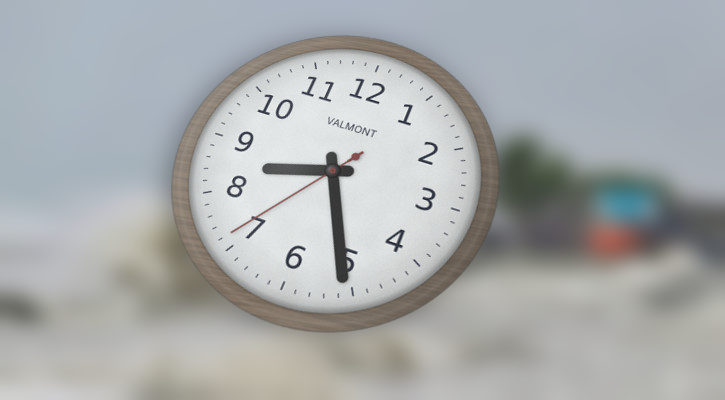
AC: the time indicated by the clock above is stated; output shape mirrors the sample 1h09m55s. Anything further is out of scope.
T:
8h25m36s
